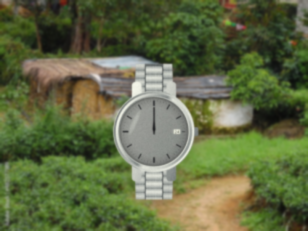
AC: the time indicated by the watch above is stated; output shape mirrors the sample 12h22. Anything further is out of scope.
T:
12h00
